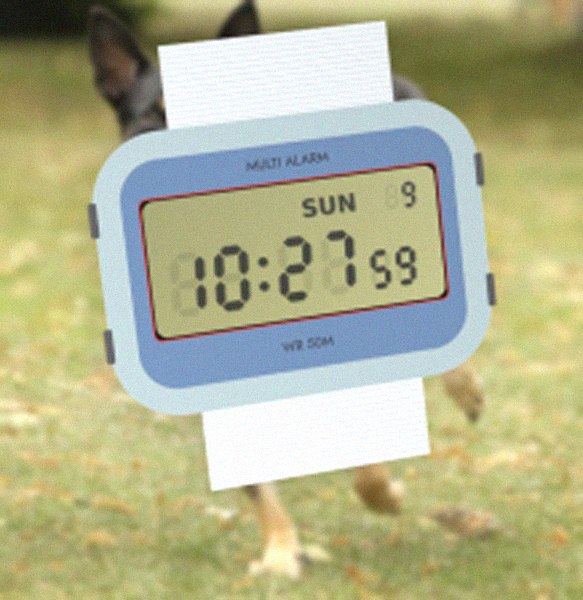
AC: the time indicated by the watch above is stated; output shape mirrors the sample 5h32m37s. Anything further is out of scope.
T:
10h27m59s
